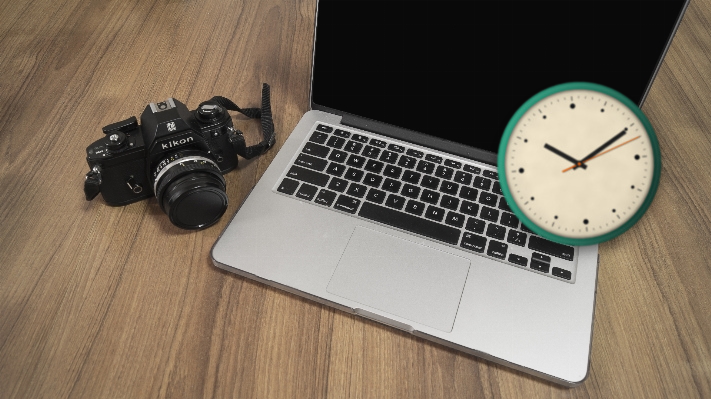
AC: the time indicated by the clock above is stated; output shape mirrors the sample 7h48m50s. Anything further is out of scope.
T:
10h10m12s
